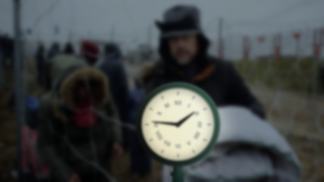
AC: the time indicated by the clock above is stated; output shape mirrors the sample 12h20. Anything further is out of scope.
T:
1h46
